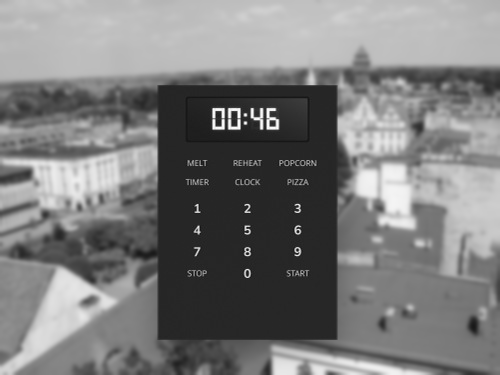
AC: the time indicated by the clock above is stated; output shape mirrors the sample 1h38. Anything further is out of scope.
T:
0h46
